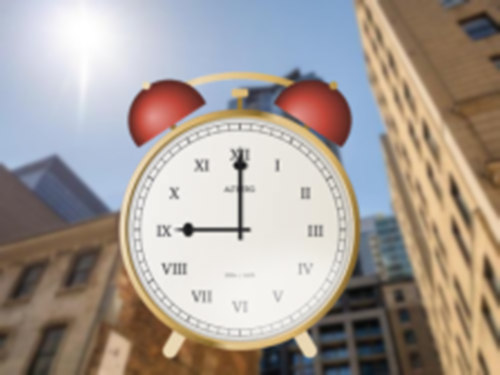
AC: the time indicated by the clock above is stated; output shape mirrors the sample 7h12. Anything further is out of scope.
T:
9h00
